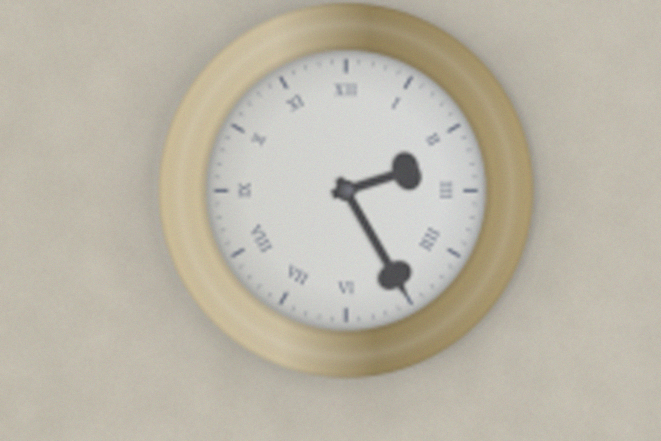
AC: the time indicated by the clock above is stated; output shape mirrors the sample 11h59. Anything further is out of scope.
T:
2h25
